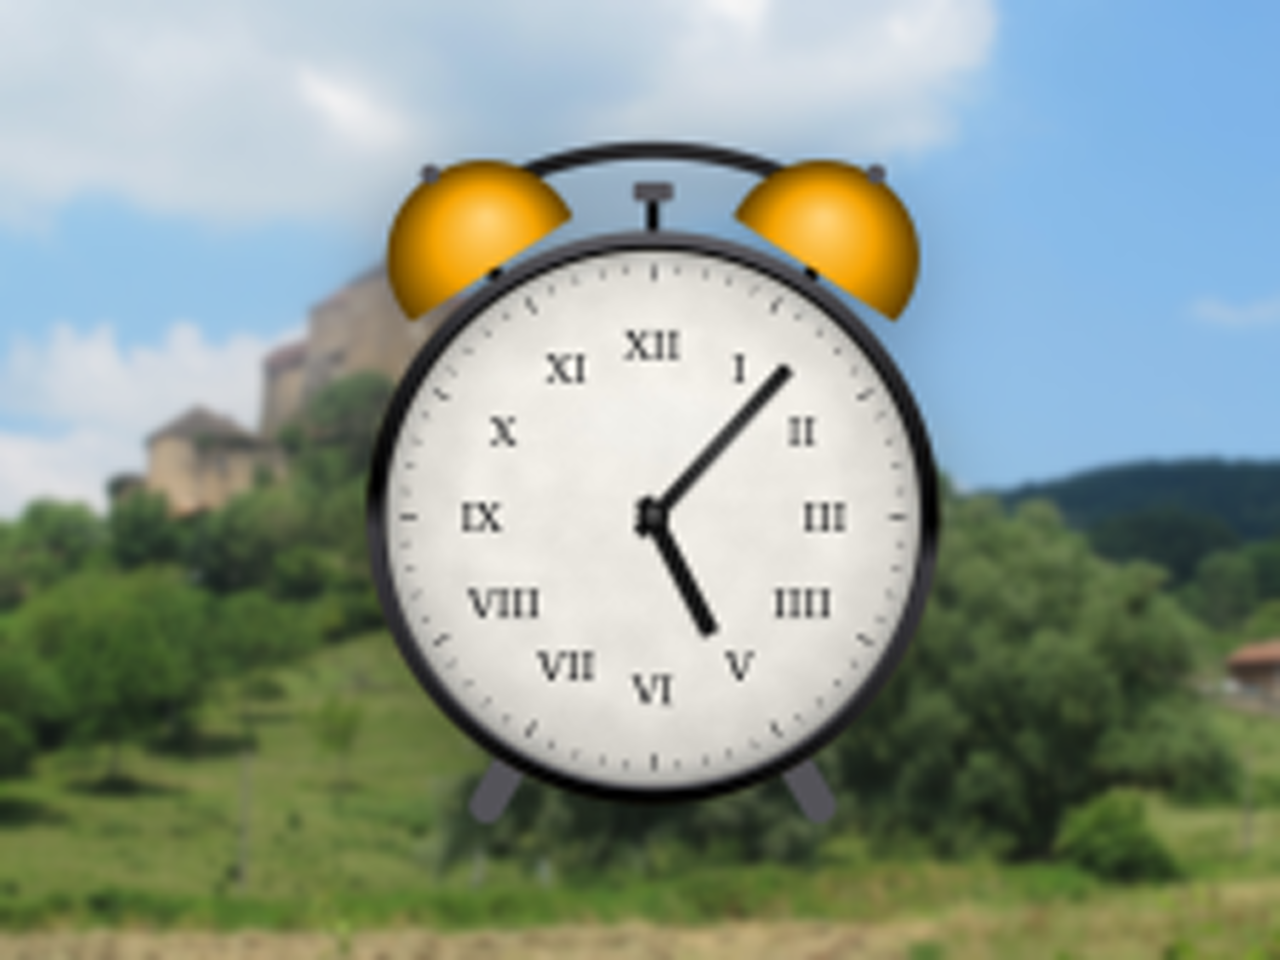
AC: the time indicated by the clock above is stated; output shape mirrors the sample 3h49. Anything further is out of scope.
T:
5h07
